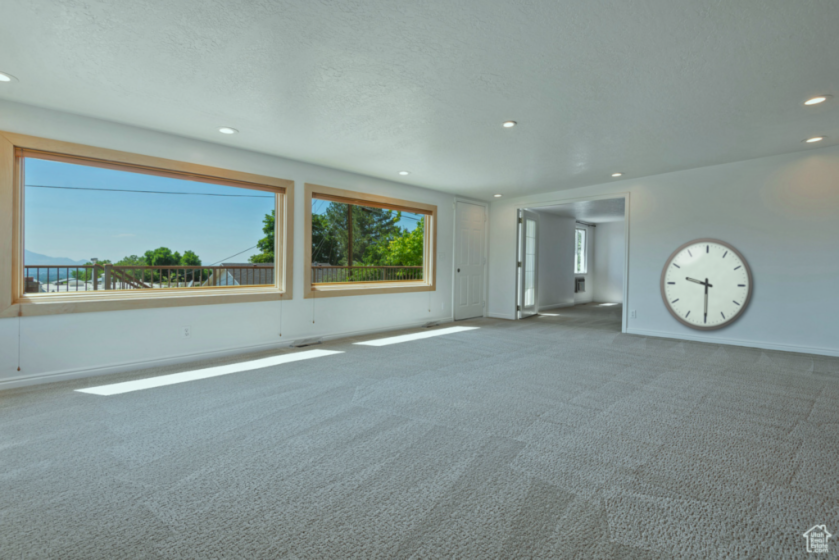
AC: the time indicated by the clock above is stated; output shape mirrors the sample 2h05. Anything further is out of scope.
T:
9h30
